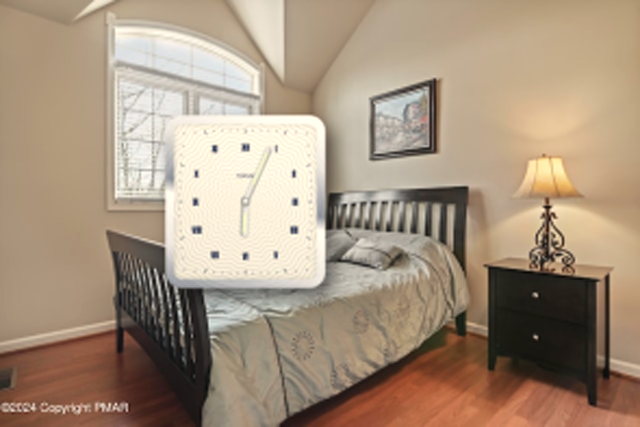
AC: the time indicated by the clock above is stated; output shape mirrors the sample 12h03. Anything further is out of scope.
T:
6h04
